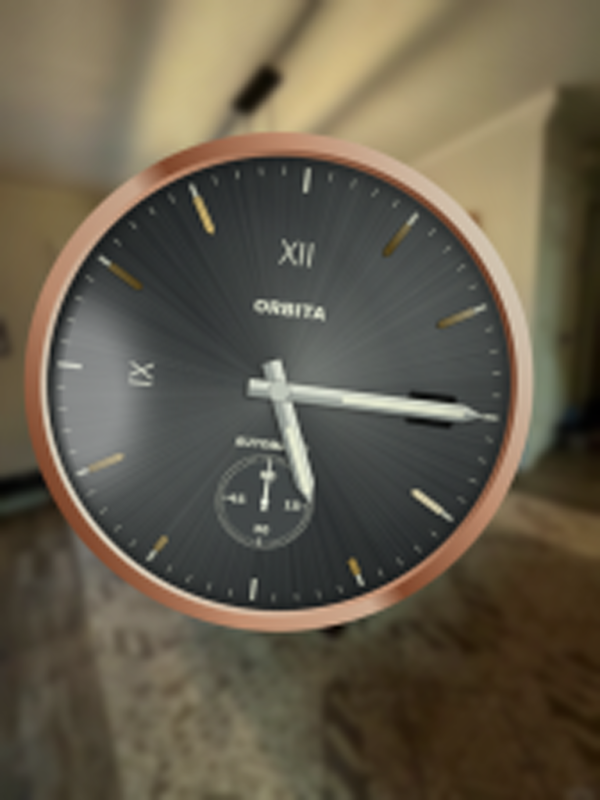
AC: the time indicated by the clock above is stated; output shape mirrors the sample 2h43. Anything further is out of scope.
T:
5h15
